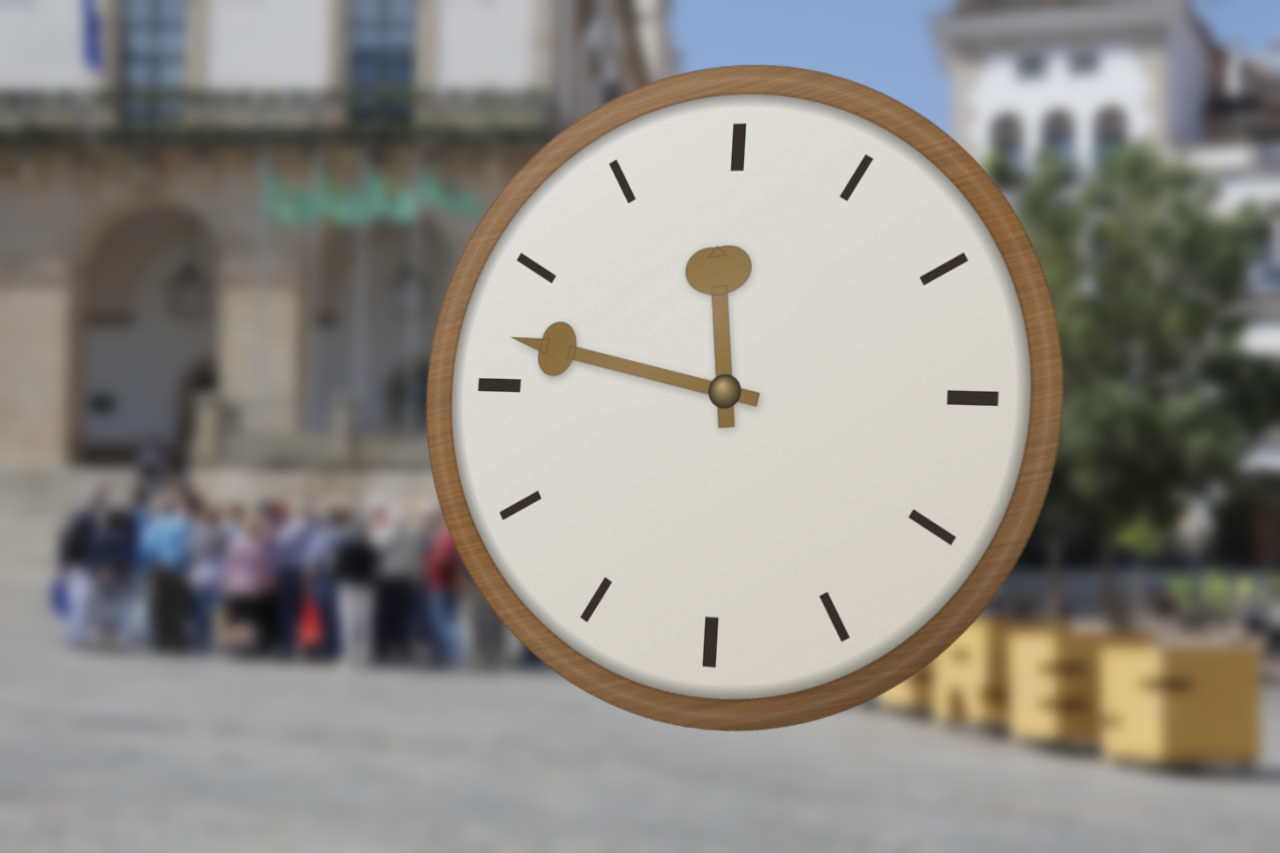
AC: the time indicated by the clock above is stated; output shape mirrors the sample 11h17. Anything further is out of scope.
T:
11h47
